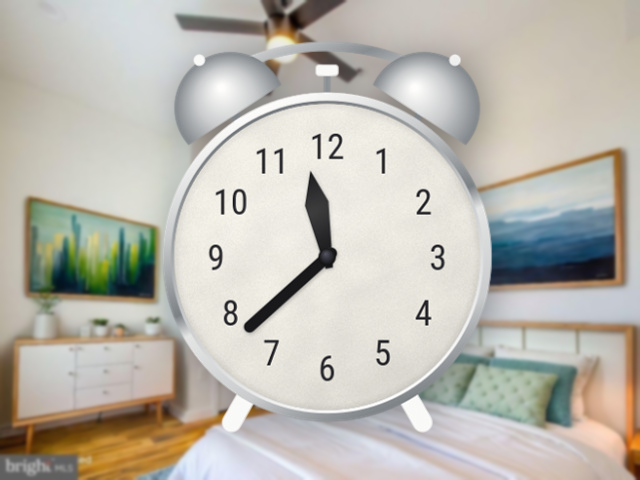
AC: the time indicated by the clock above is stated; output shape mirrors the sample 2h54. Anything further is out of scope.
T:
11h38
